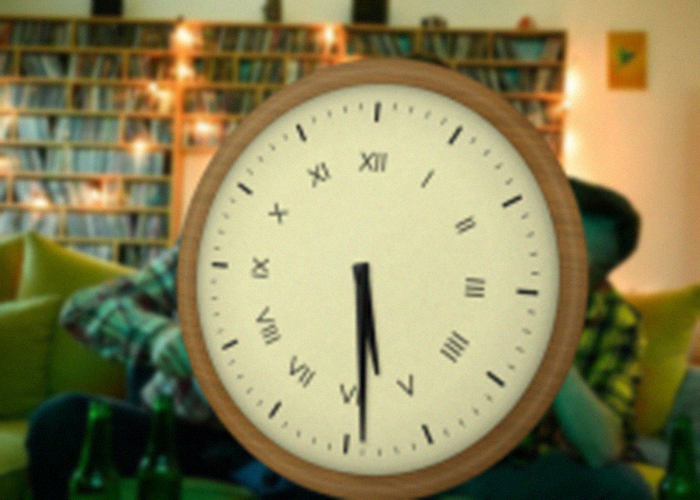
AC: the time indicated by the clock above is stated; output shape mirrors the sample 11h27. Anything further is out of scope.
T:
5h29
